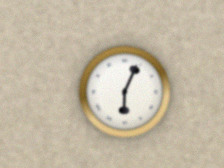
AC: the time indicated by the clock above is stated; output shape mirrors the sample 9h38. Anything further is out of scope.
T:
6h04
